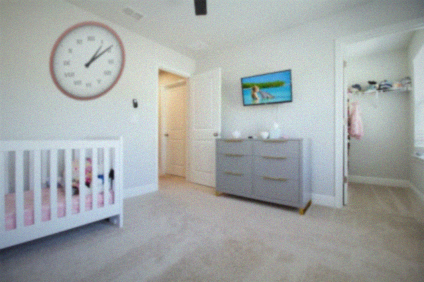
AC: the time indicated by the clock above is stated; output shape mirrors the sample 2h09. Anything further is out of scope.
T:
1h09
